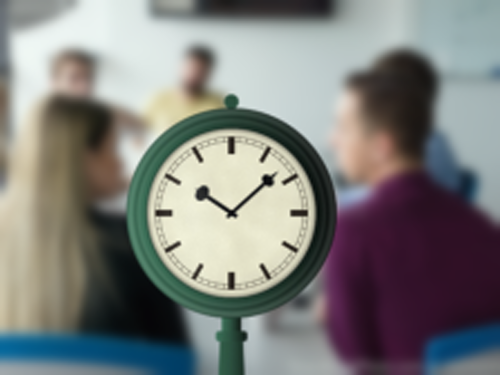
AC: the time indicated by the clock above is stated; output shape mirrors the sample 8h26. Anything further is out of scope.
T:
10h08
